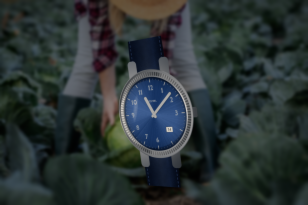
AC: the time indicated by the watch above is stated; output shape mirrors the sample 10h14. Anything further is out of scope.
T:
11h08
